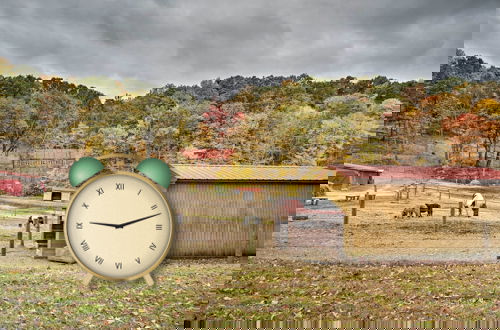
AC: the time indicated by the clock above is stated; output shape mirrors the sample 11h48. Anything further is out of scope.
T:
9h12
